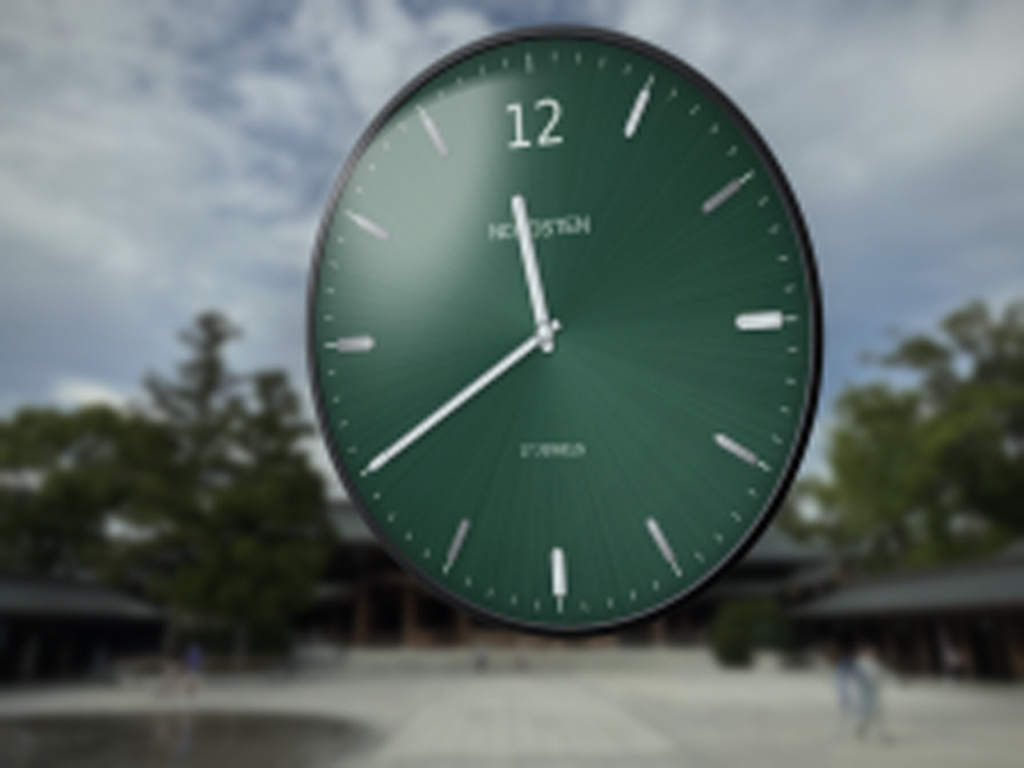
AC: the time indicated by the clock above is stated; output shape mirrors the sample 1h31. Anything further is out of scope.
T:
11h40
